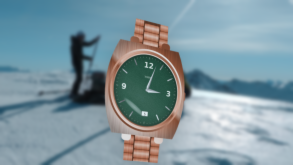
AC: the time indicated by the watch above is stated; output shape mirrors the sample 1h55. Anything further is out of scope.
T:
3h03
